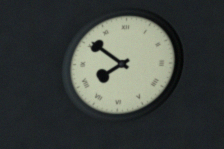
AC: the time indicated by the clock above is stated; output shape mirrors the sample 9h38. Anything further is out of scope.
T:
7h51
